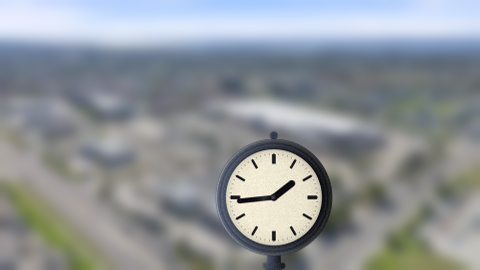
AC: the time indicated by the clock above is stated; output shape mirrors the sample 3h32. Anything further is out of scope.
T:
1h44
